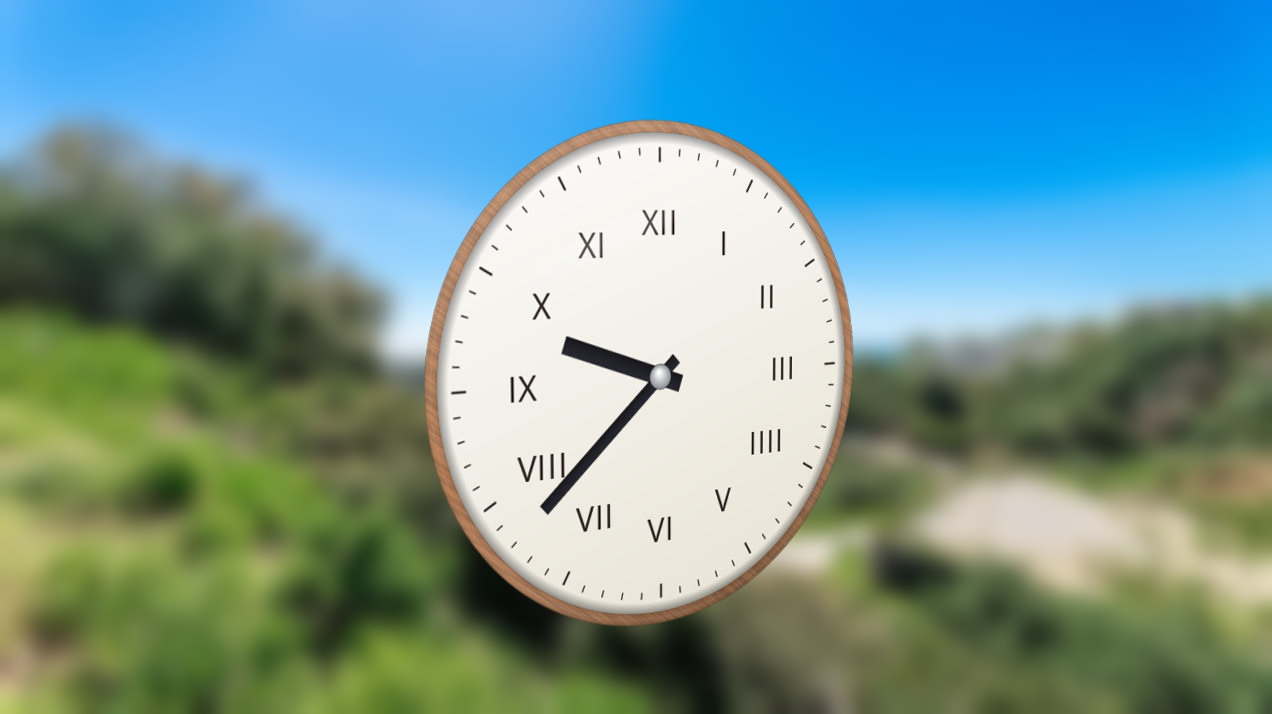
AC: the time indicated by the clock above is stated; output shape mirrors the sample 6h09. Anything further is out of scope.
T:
9h38
